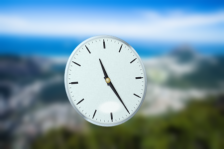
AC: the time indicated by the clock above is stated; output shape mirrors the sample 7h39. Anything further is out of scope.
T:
11h25
